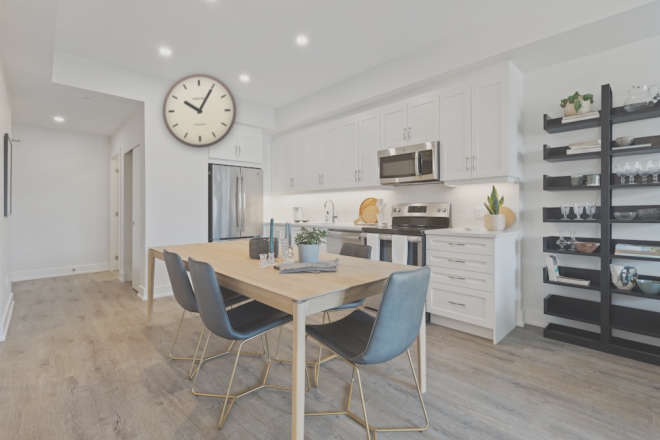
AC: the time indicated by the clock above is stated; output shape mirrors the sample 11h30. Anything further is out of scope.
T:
10h05
